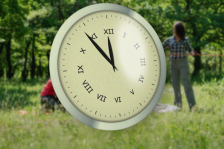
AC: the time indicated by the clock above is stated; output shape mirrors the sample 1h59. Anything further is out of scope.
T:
11h54
